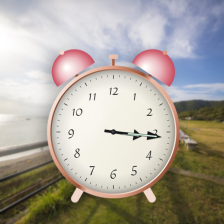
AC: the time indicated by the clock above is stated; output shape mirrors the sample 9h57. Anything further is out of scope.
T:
3h16
